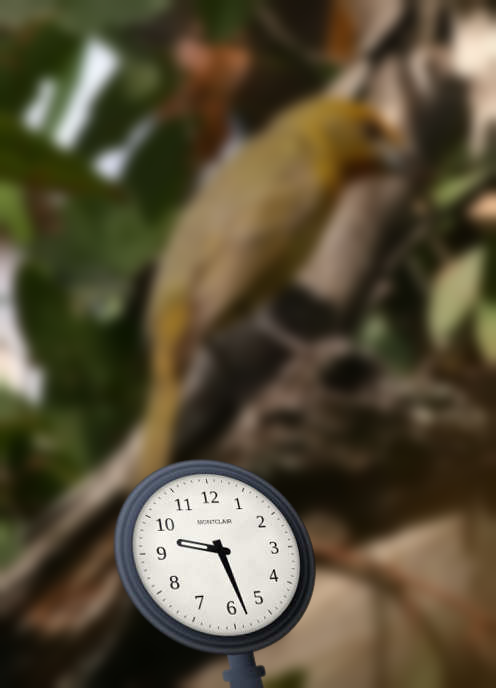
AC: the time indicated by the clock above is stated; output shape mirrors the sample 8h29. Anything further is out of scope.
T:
9h28
